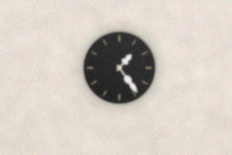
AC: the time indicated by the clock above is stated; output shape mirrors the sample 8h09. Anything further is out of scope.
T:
1h24
